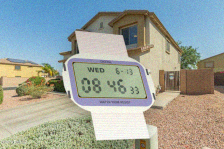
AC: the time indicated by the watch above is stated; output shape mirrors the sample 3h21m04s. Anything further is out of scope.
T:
8h46m33s
